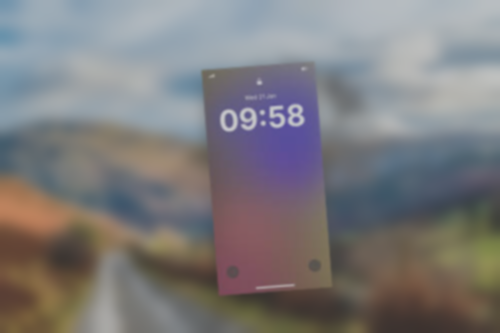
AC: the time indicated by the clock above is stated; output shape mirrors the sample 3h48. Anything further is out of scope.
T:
9h58
